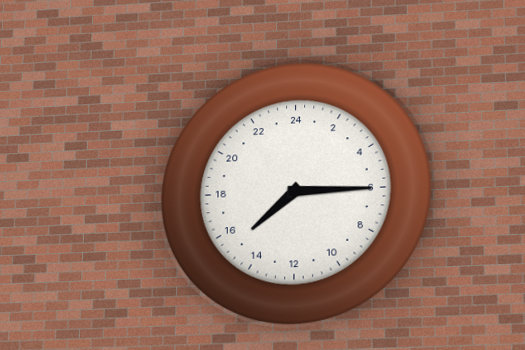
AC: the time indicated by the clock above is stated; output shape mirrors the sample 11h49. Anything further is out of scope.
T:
15h15
